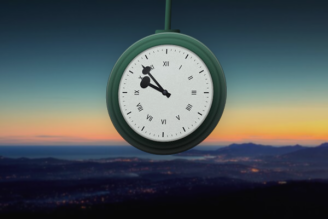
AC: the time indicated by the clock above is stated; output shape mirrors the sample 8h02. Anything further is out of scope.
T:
9h53
